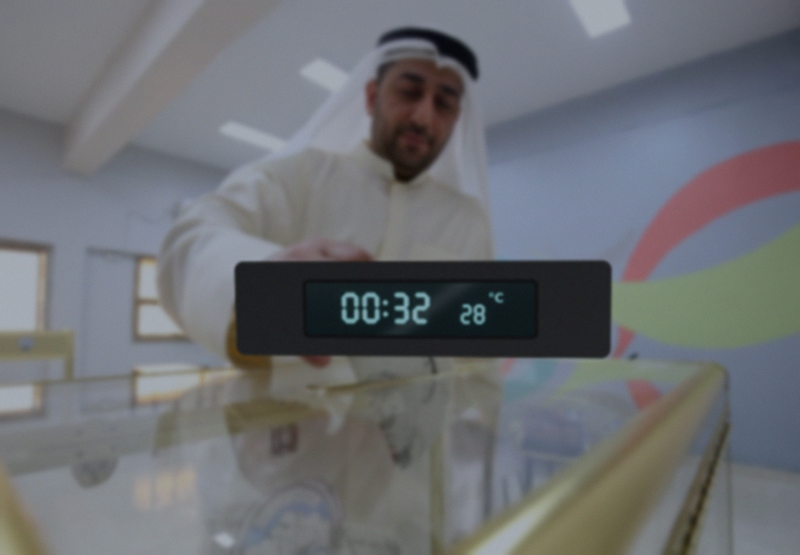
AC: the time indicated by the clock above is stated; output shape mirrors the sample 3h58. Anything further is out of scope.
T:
0h32
